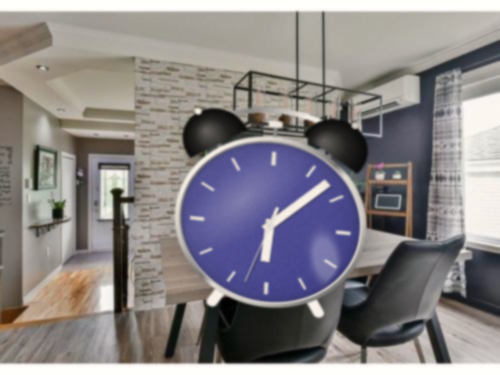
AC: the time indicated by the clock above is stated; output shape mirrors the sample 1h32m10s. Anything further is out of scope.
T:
6h07m33s
